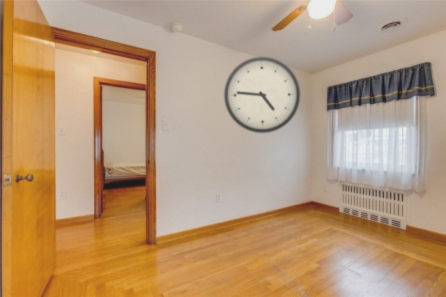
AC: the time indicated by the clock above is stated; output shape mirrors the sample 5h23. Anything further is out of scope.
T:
4h46
